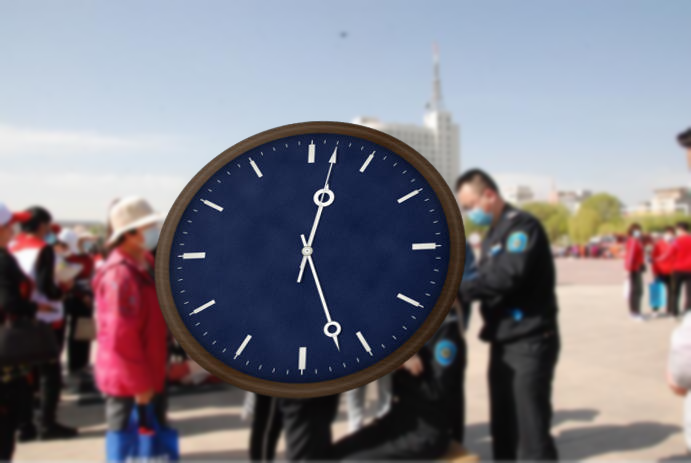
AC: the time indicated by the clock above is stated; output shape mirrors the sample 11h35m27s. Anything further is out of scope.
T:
12h27m02s
